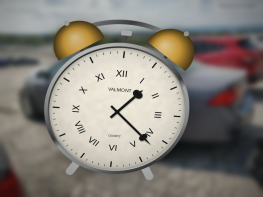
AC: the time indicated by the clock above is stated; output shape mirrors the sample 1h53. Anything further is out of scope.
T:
1h22
